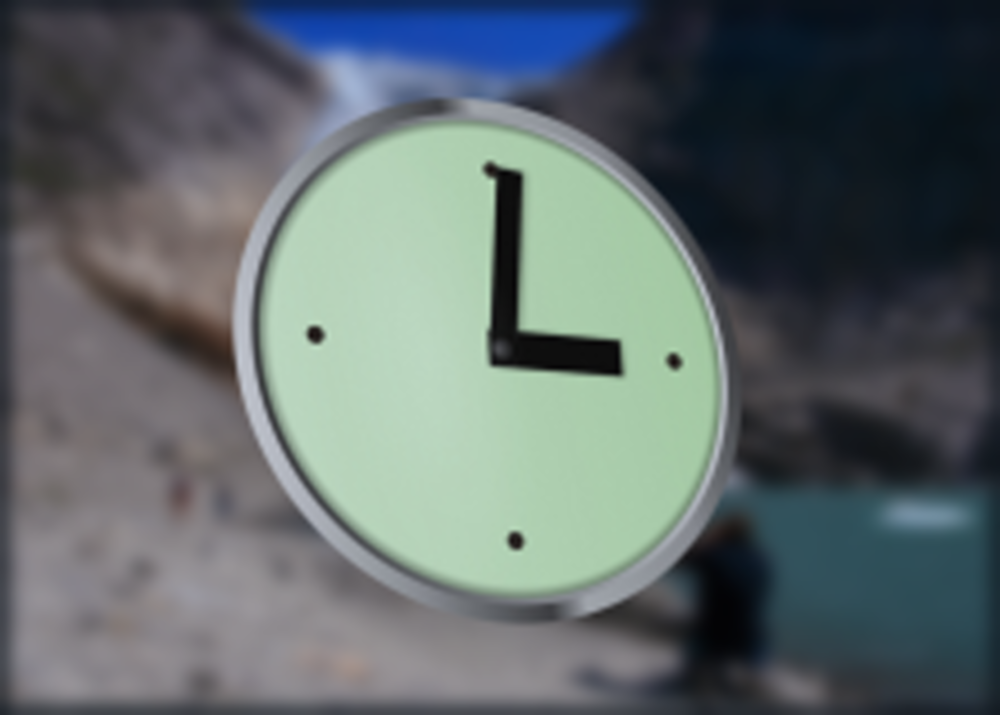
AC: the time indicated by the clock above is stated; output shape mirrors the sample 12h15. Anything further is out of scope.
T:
3h01
